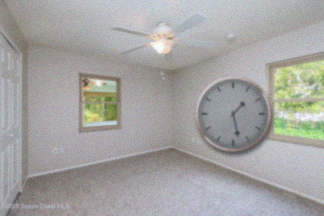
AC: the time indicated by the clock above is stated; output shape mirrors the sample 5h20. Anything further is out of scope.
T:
1h28
